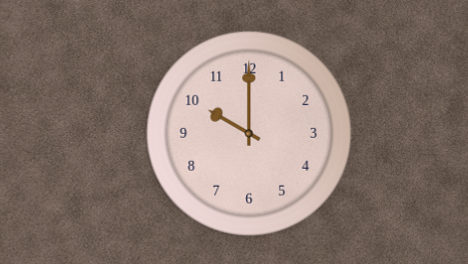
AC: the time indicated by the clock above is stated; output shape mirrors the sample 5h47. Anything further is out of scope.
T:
10h00
